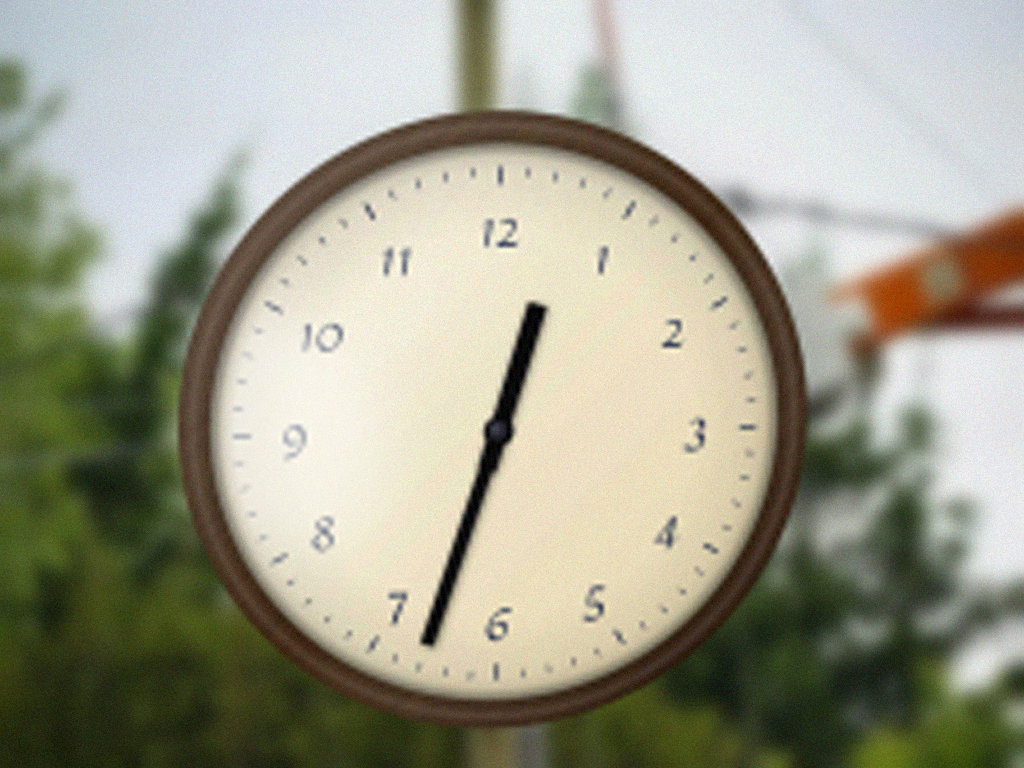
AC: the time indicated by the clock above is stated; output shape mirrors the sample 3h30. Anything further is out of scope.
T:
12h33
